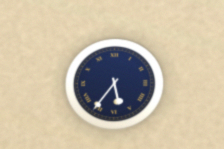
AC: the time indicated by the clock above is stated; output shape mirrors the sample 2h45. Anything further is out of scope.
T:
5h36
